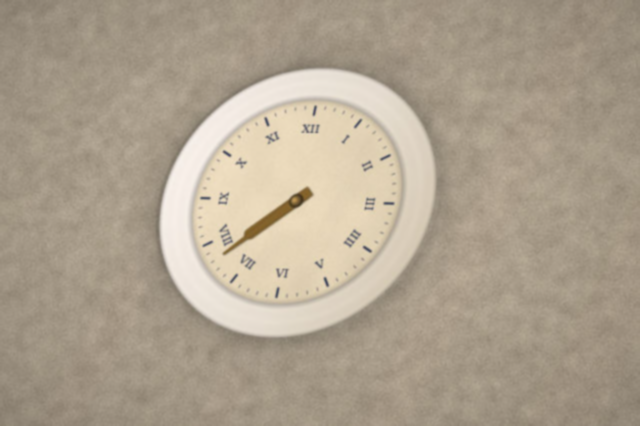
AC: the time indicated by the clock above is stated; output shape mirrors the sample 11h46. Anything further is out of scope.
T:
7h38
